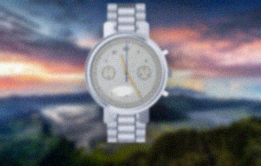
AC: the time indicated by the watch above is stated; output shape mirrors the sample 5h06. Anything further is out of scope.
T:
11h25
